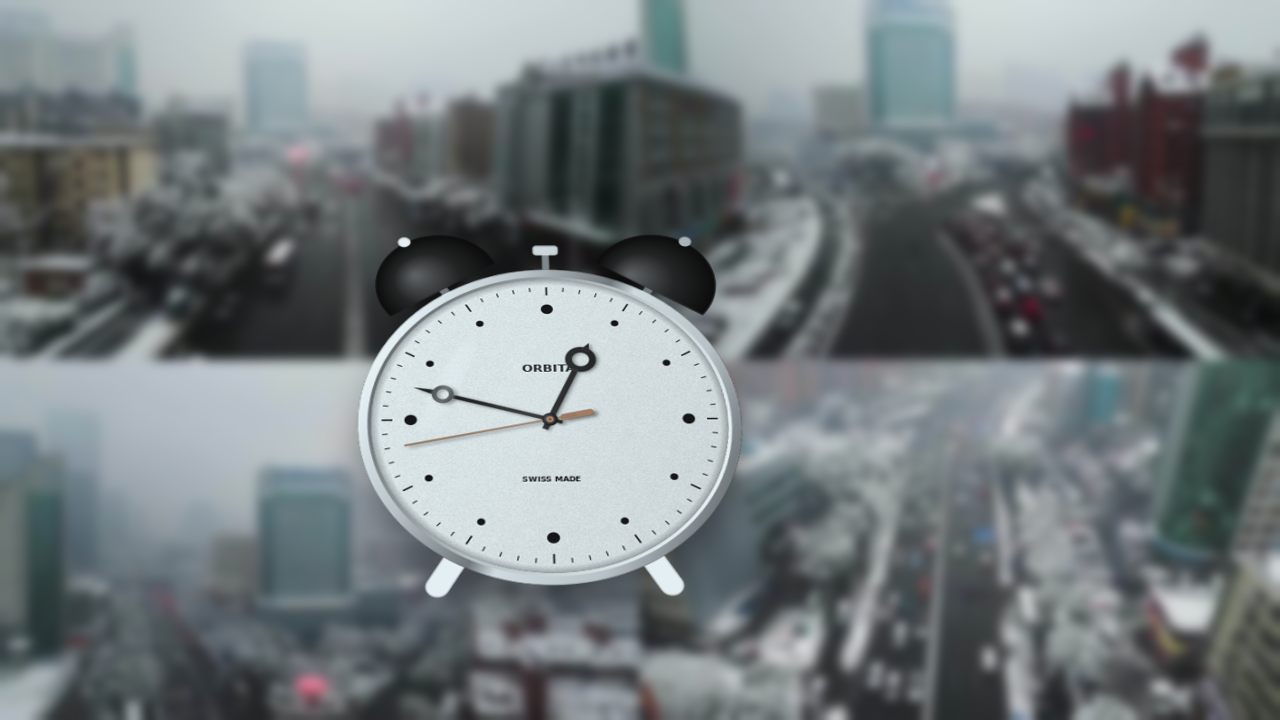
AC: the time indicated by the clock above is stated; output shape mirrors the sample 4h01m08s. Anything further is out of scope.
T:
12h47m43s
